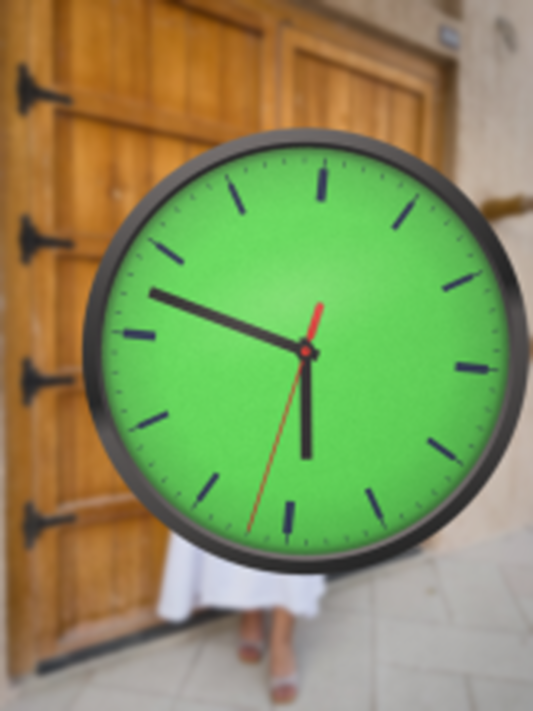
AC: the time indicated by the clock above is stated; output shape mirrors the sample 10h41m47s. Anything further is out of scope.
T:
5h47m32s
